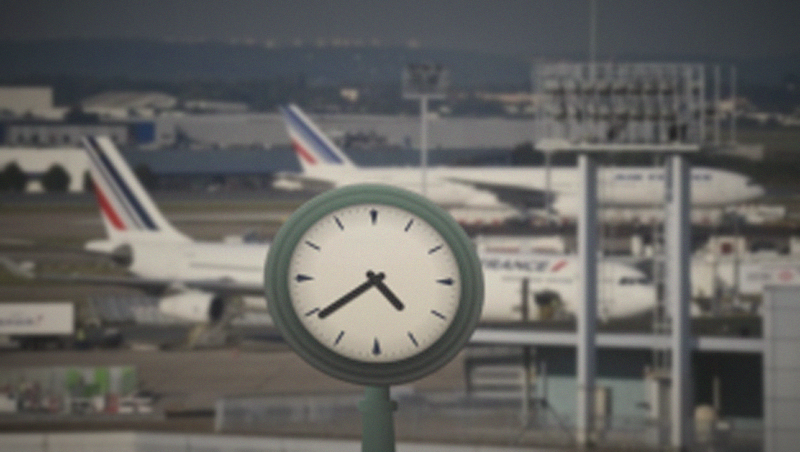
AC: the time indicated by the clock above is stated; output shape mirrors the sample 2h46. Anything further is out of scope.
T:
4h39
